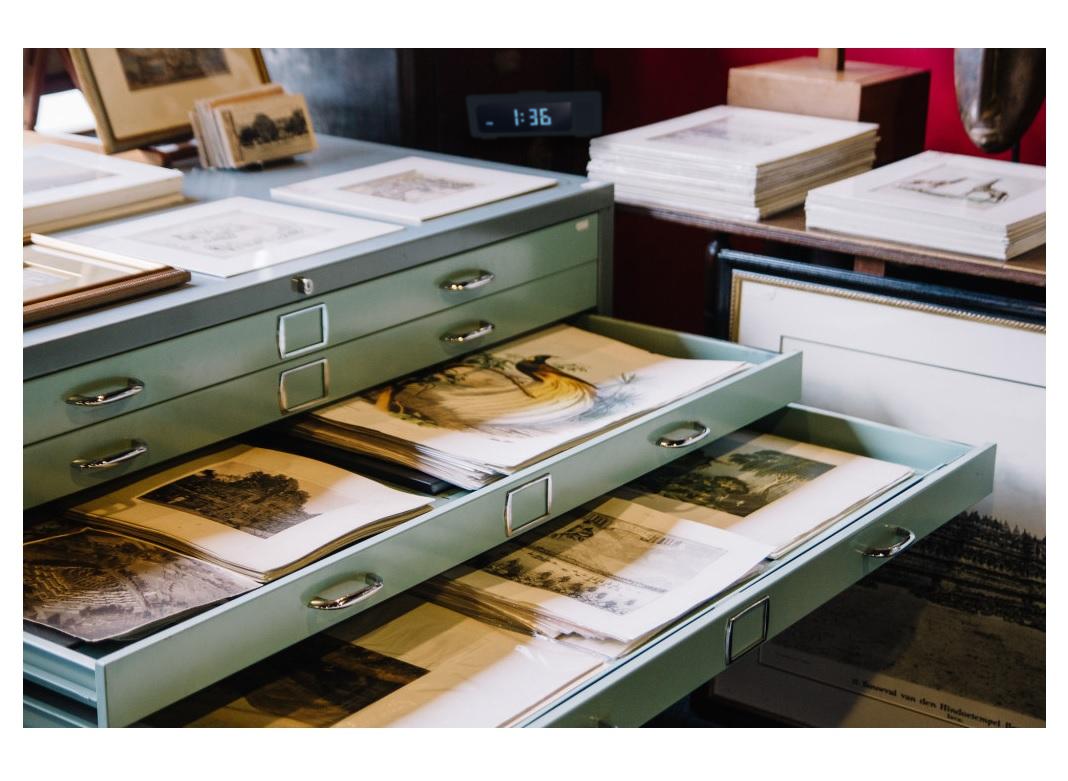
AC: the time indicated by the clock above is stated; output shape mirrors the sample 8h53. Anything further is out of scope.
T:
1h36
